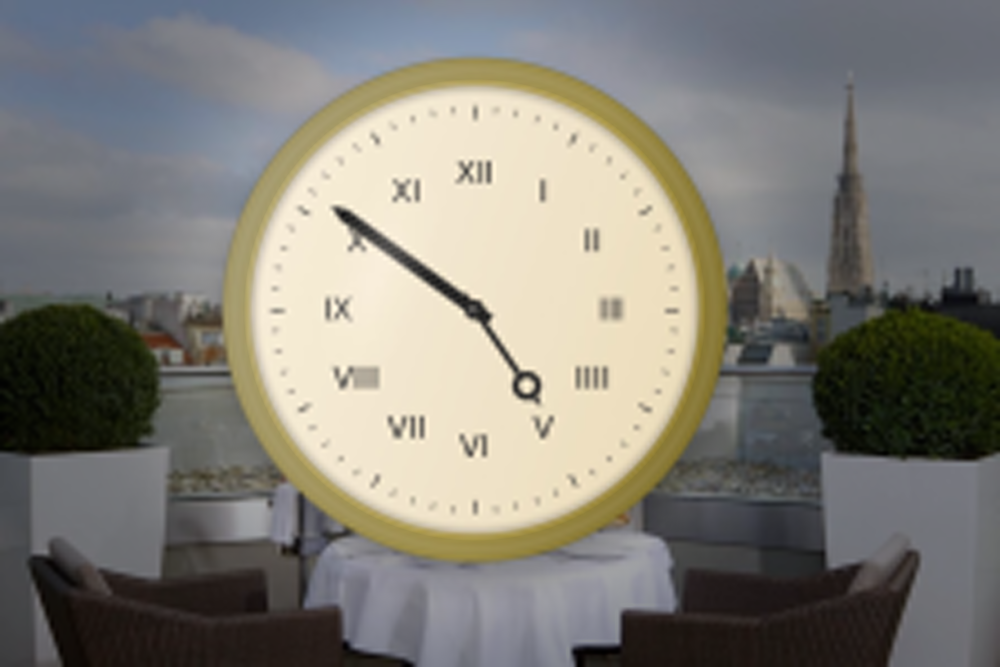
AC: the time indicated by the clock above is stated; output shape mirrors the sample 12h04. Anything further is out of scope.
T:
4h51
